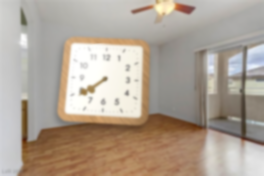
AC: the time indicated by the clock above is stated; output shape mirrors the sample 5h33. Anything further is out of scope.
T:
7h39
